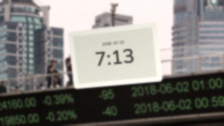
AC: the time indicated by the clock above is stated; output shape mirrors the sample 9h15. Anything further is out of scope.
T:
7h13
